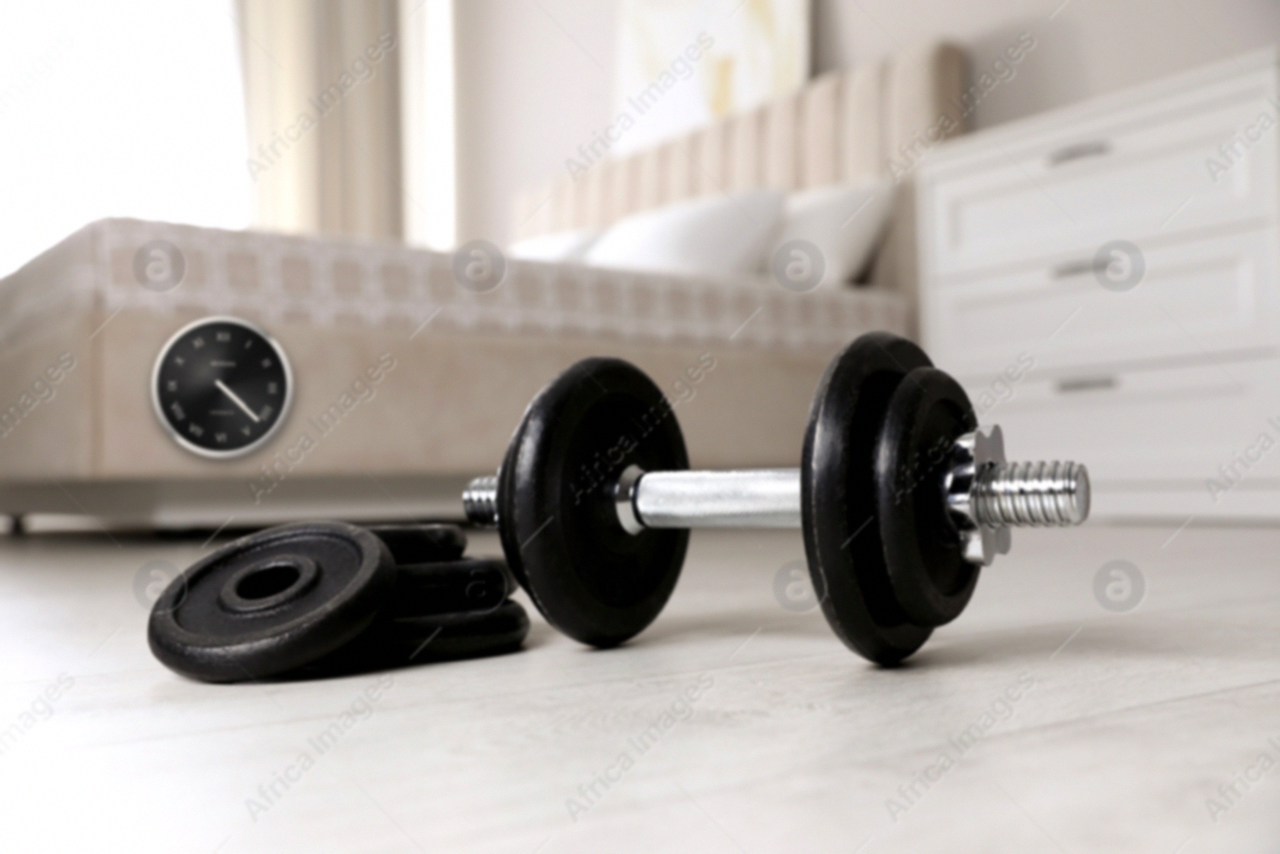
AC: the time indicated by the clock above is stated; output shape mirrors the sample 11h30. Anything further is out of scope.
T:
4h22
